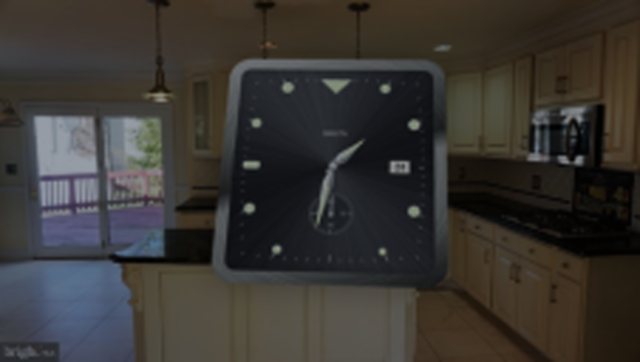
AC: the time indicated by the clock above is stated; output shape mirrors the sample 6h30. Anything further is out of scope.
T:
1h32
